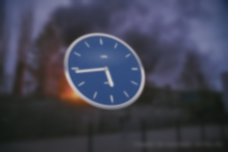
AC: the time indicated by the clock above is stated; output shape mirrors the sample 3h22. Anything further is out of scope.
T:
5h44
